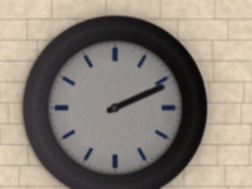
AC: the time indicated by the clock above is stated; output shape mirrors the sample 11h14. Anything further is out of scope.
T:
2h11
